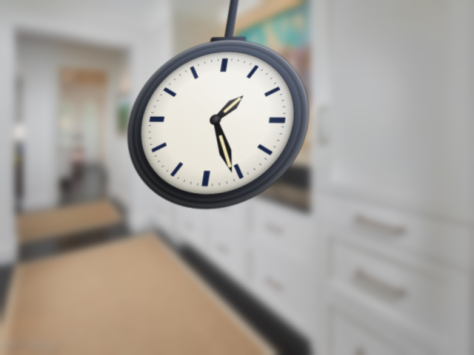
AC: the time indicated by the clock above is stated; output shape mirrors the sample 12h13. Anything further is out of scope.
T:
1h26
